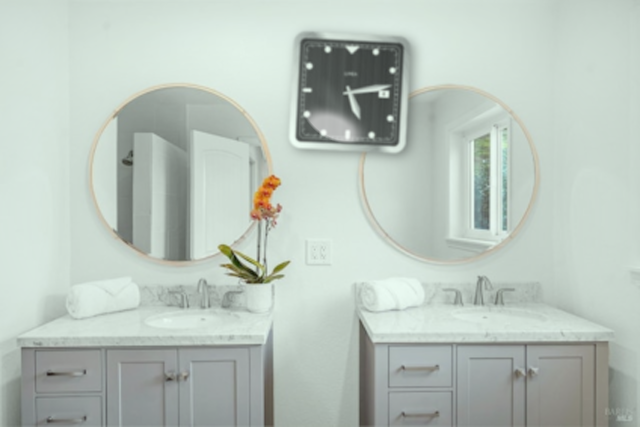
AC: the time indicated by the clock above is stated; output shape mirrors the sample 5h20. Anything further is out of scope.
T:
5h13
